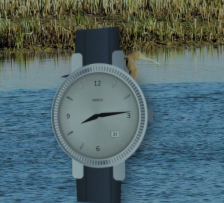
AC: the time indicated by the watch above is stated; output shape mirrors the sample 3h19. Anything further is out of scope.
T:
8h14
